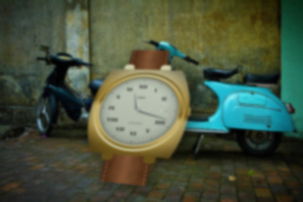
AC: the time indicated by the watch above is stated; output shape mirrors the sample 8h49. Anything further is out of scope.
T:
11h18
